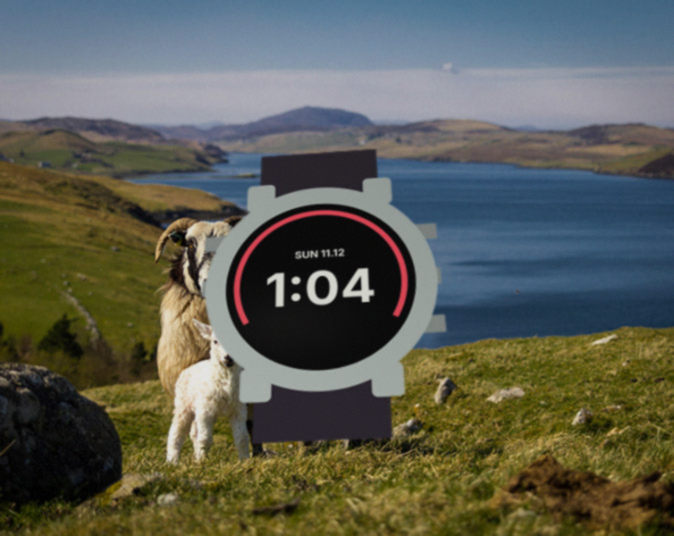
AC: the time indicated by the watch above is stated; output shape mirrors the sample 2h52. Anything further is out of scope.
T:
1h04
